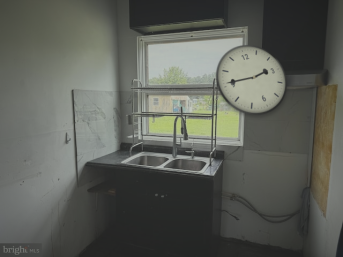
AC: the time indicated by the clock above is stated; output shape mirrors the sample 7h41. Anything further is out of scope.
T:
2h46
